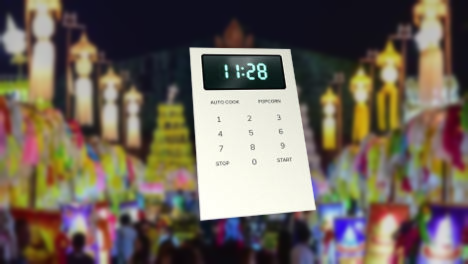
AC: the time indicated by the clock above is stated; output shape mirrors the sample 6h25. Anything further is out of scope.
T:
11h28
